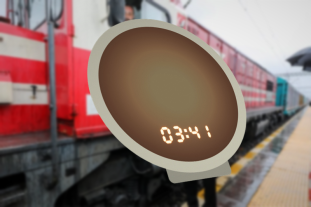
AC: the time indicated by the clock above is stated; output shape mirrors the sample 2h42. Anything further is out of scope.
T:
3h41
